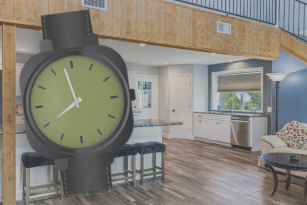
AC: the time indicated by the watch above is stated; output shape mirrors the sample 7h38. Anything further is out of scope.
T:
7h58
